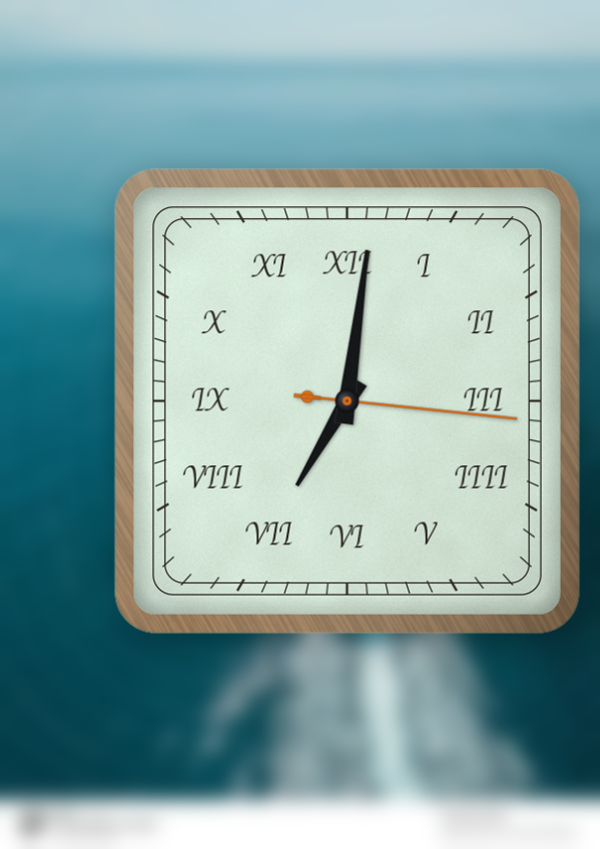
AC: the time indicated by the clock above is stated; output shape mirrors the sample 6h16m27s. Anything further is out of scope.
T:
7h01m16s
